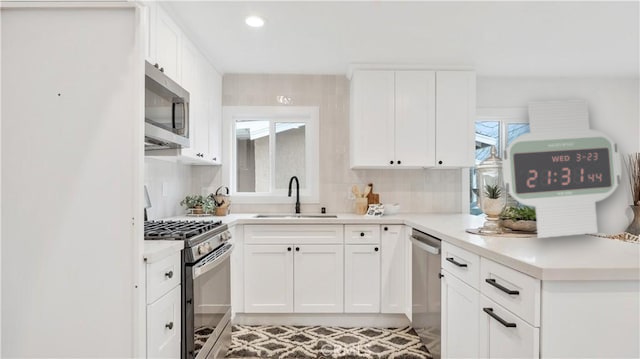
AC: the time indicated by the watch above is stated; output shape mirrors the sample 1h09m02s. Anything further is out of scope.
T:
21h31m44s
